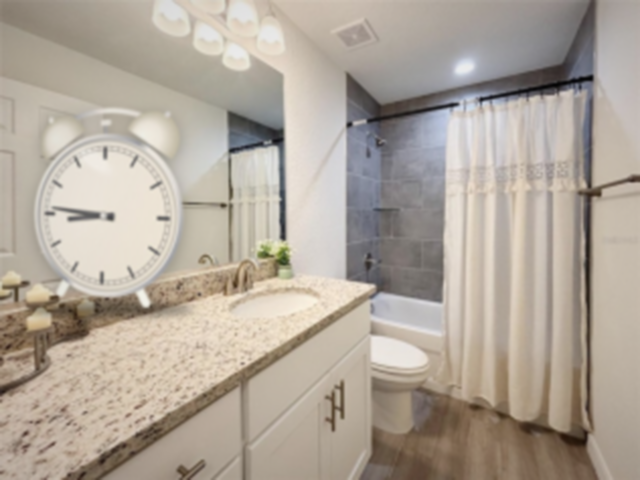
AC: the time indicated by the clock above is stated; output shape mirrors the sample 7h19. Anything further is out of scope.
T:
8h46
